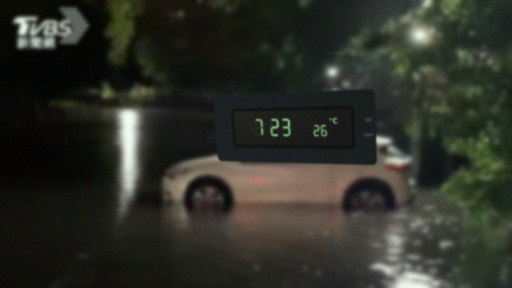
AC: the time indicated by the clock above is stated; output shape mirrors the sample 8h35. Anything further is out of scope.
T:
7h23
